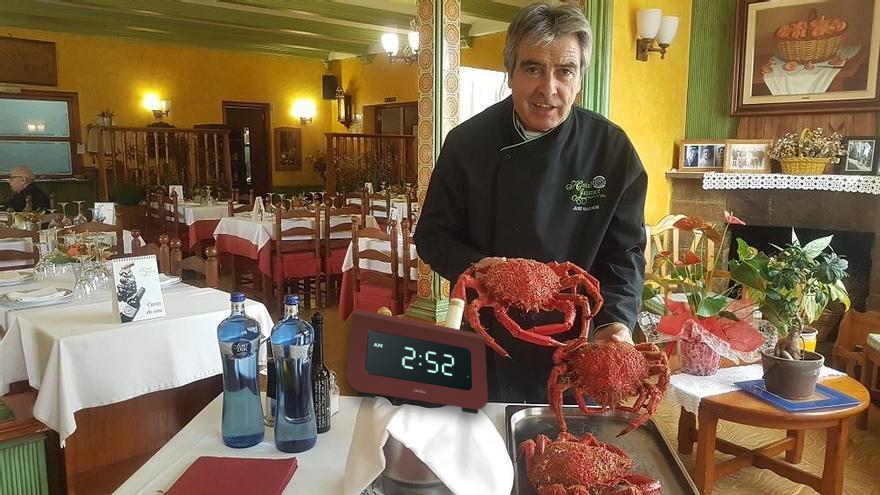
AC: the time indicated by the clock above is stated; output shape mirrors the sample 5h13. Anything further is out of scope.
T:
2h52
